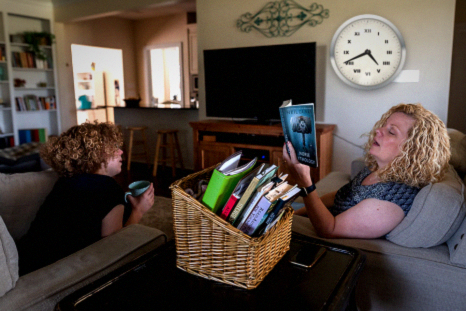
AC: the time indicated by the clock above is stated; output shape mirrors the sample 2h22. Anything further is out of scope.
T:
4h41
